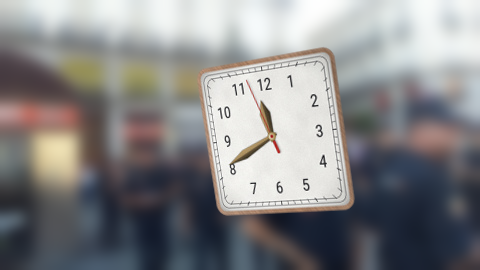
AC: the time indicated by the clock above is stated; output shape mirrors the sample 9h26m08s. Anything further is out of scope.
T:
11h40m57s
